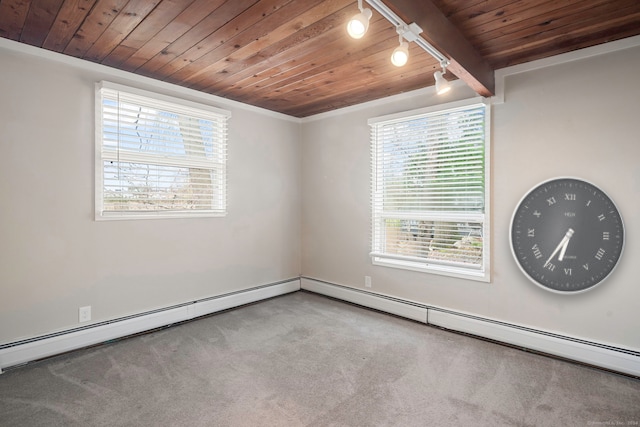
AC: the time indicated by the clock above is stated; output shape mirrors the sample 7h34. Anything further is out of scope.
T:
6h36
